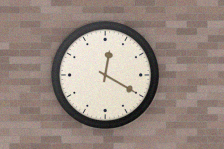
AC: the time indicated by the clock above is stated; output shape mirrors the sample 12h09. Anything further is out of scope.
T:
12h20
